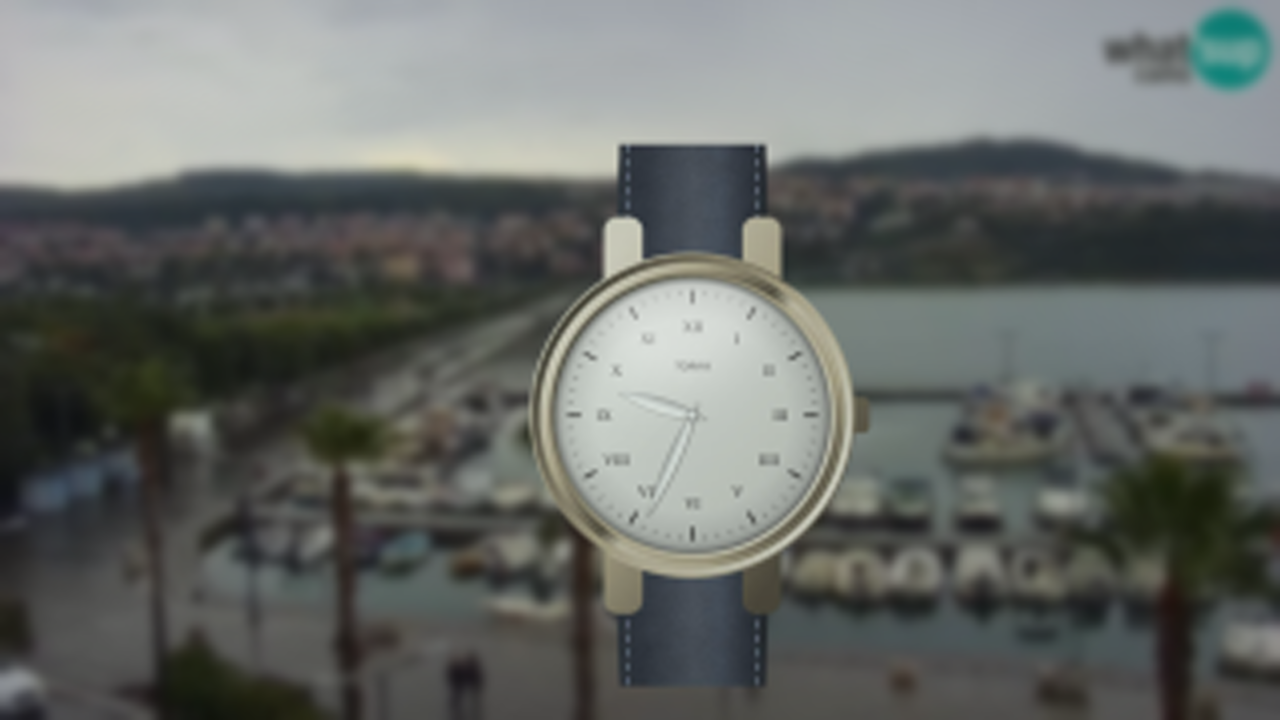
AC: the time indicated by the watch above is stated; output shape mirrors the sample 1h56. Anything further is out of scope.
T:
9h34
